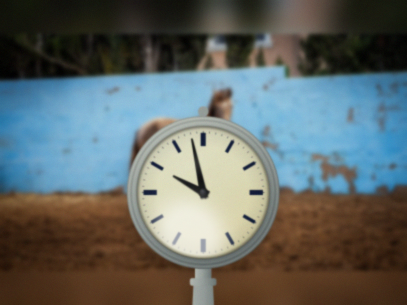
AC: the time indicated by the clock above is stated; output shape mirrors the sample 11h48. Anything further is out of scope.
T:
9h58
